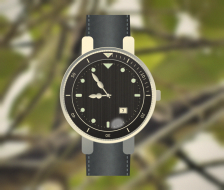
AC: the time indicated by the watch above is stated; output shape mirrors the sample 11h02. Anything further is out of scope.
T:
8h54
